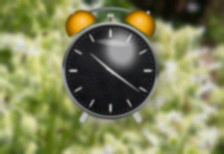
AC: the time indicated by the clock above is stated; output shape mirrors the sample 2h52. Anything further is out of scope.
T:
10h21
